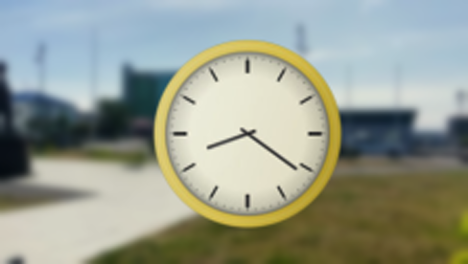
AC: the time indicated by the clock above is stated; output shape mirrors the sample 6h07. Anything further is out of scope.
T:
8h21
